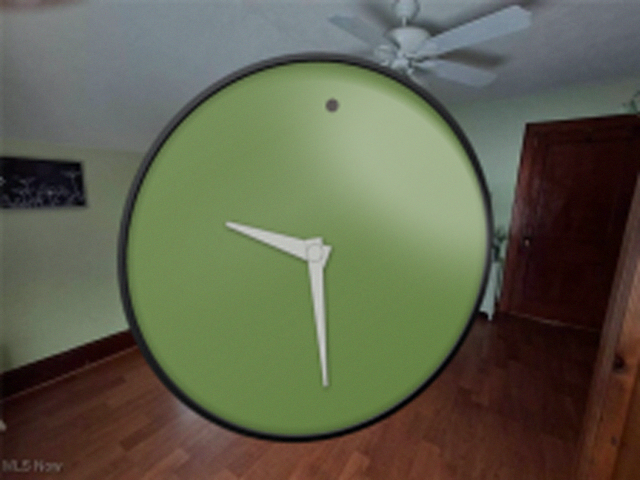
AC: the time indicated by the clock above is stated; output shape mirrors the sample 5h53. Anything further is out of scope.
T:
9h28
